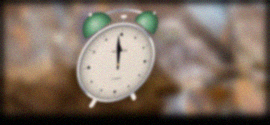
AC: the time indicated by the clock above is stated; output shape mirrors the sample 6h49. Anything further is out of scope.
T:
11h59
